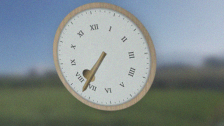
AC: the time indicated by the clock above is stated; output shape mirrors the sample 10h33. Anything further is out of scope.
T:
7h37
